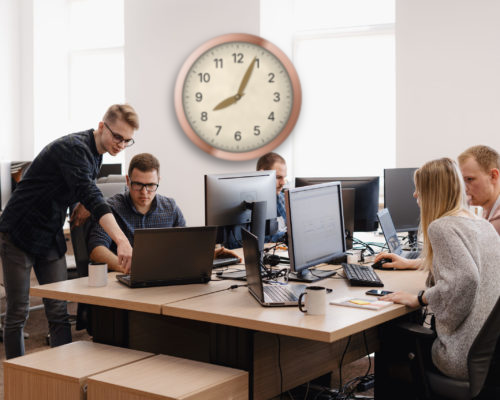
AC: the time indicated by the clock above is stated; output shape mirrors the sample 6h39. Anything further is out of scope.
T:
8h04
